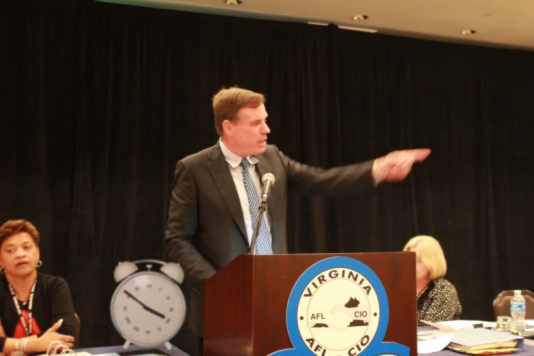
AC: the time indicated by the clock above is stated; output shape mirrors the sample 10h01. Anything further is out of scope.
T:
3h51
